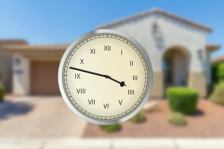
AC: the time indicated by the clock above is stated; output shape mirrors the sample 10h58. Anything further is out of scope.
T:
3h47
